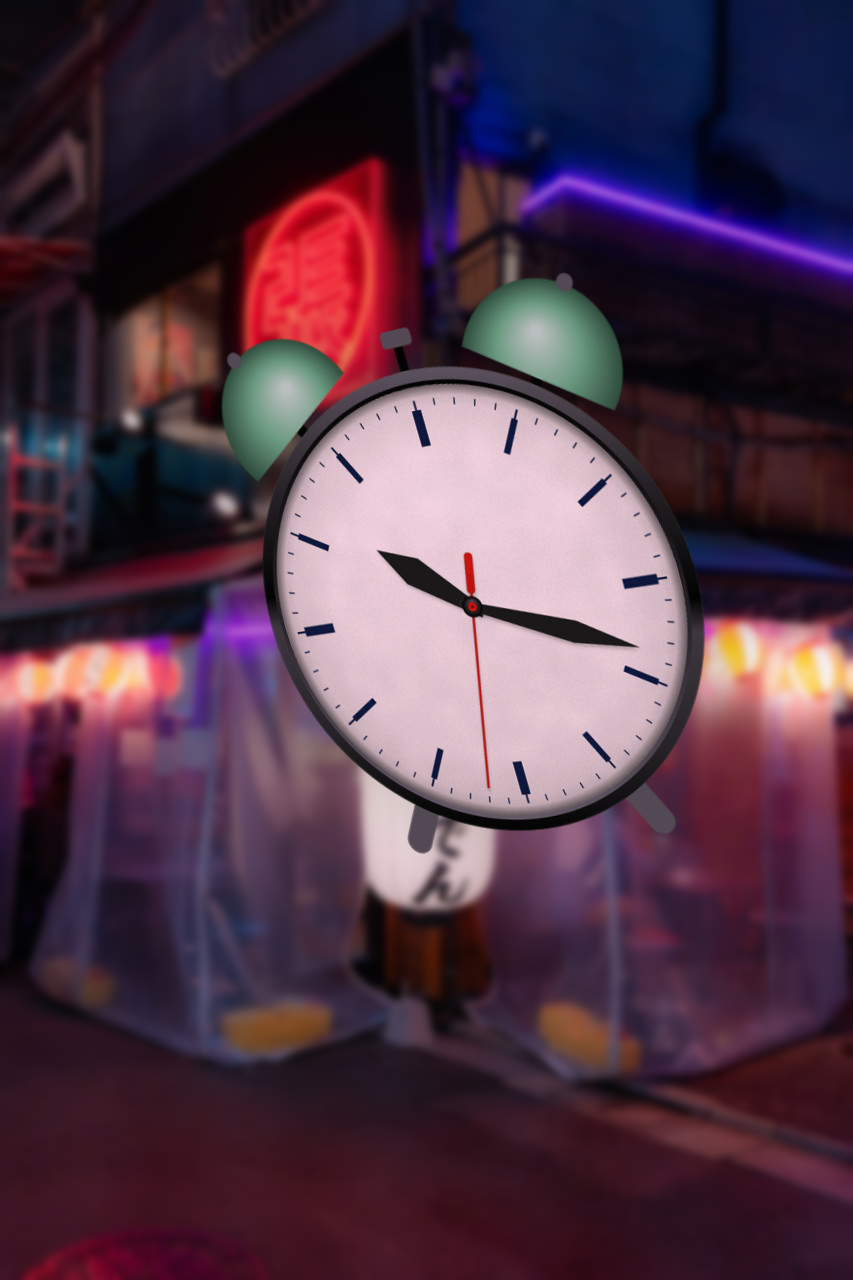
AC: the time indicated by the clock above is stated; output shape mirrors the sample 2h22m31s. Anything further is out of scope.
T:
10h18m32s
